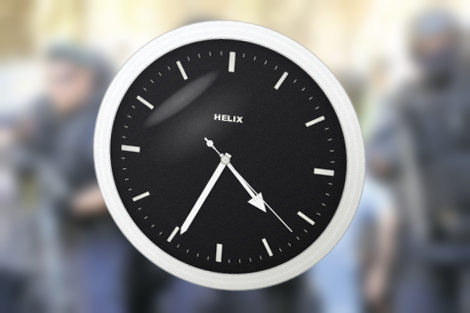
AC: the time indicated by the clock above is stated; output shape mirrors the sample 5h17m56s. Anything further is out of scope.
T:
4h34m22s
